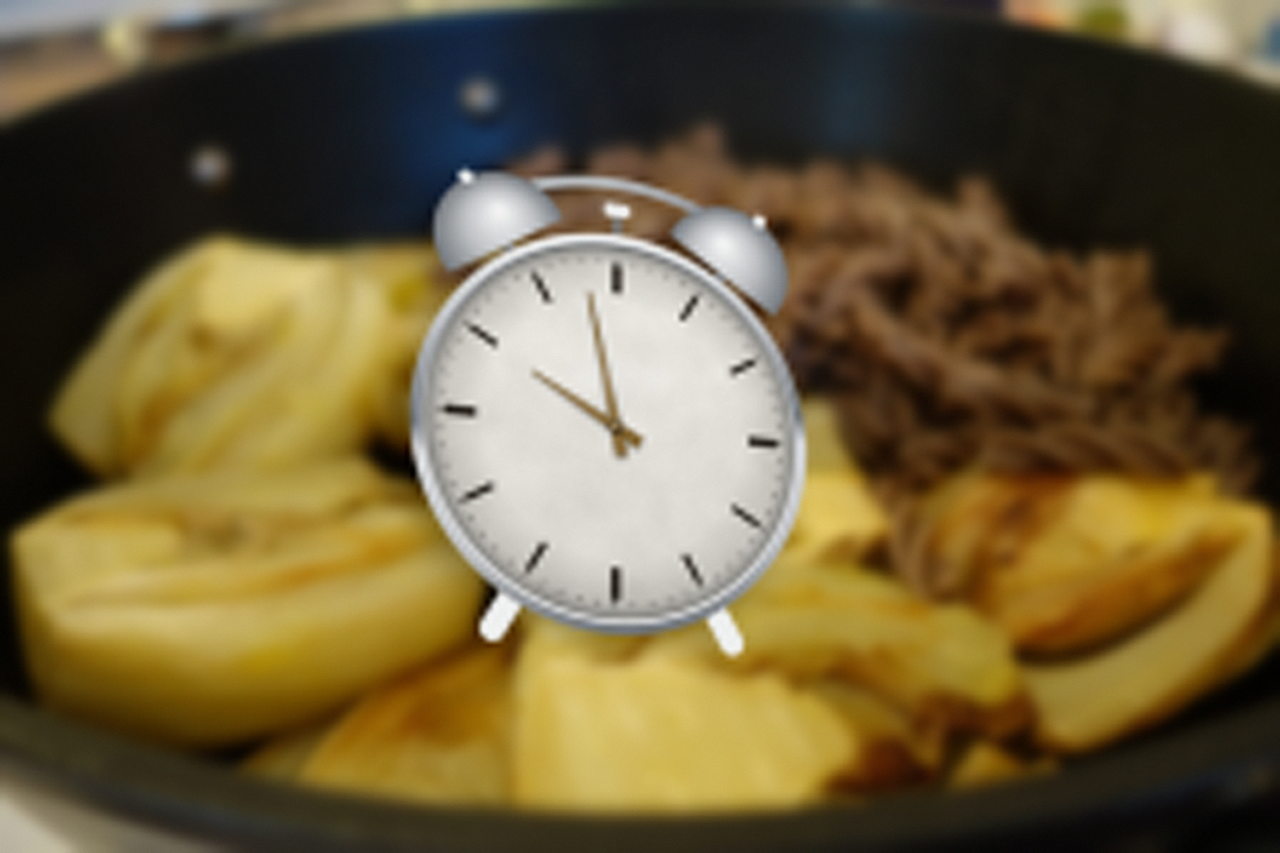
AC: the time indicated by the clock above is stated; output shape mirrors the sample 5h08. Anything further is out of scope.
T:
9h58
